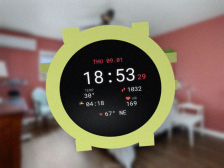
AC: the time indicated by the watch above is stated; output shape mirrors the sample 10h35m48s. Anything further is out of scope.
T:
18h53m29s
